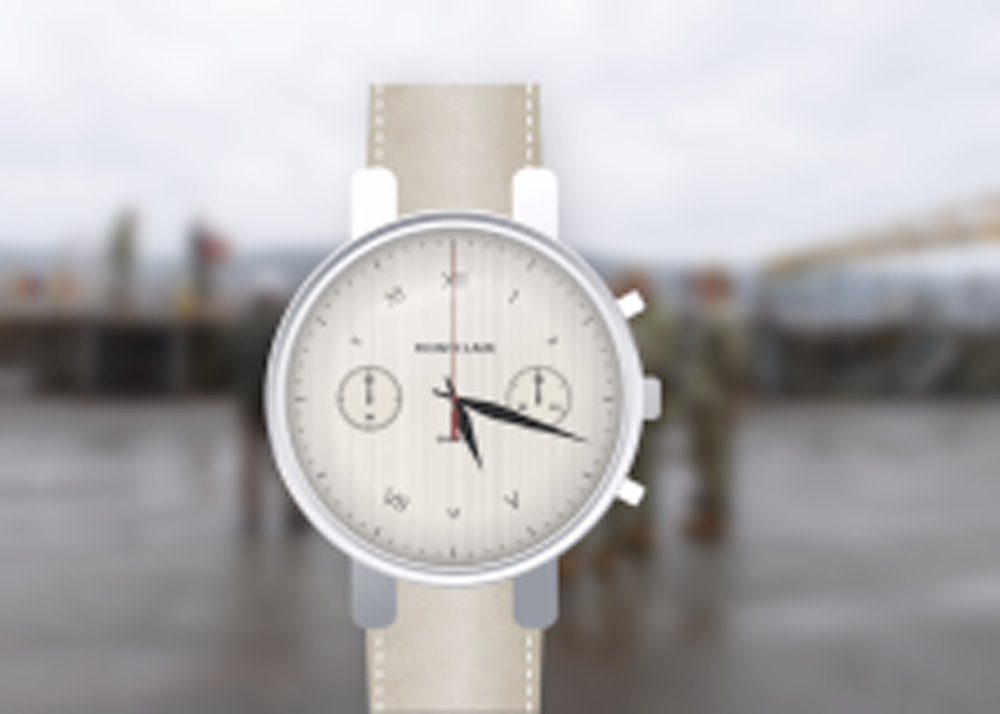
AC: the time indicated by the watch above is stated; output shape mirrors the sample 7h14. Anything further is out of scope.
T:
5h18
